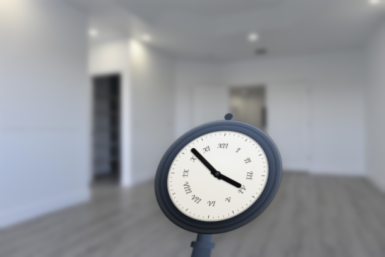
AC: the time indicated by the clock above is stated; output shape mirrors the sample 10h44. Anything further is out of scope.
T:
3h52
